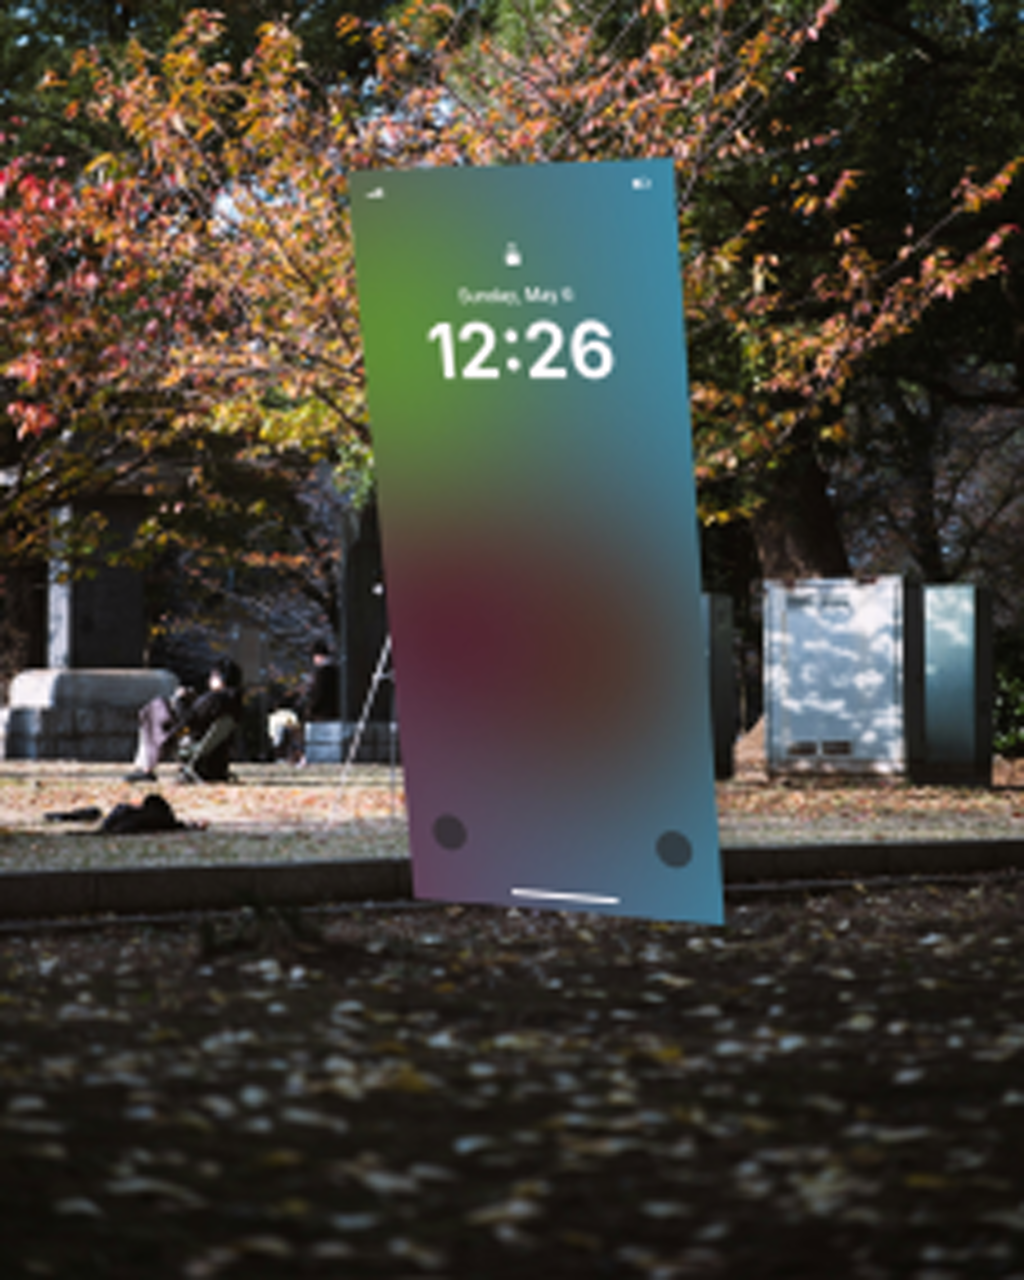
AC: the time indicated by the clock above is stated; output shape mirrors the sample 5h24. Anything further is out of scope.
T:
12h26
